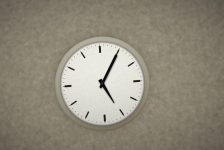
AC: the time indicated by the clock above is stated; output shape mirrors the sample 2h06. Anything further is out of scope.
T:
5h05
